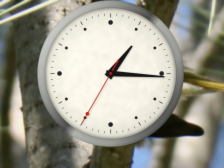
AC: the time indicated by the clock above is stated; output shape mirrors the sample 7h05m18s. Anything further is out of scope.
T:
1h15m35s
